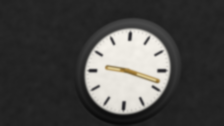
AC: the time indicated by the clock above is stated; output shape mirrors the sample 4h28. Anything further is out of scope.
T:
9h18
